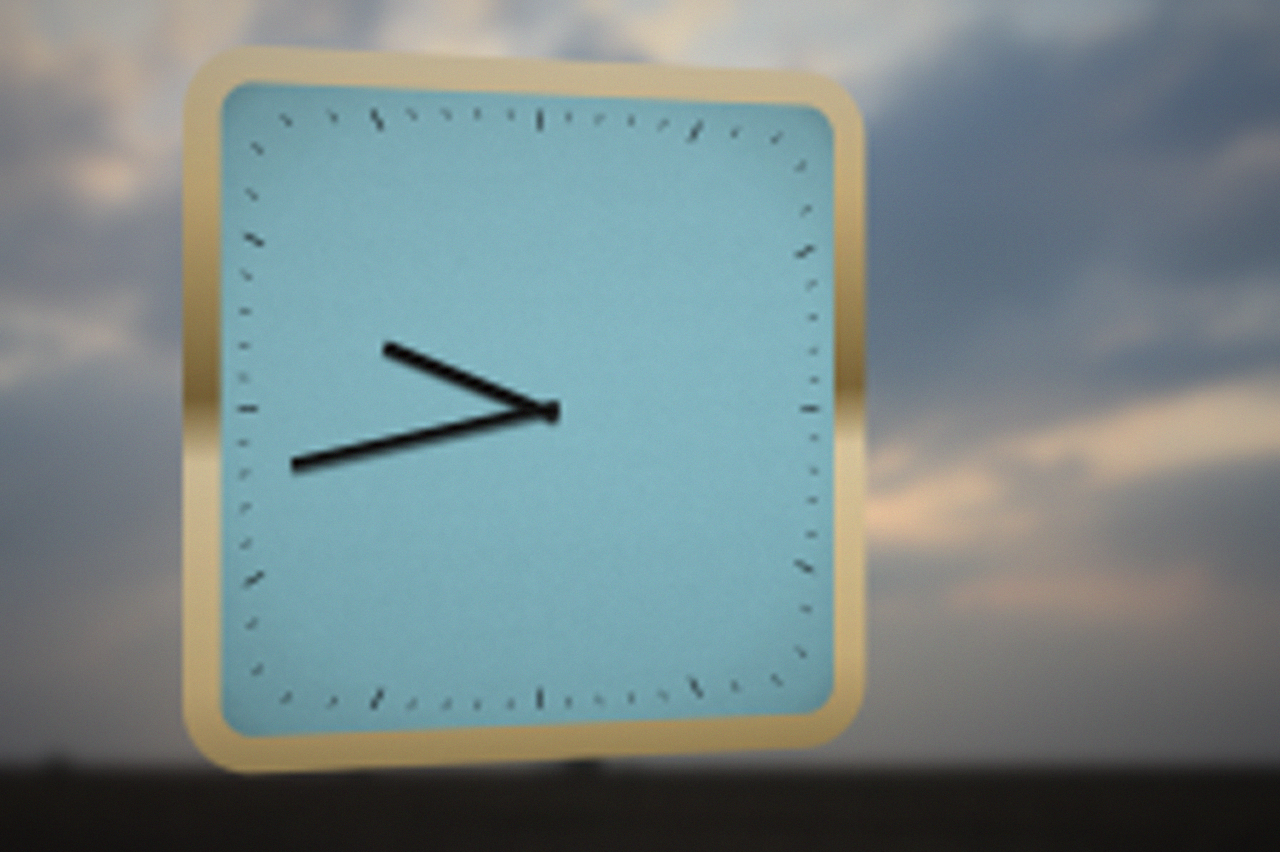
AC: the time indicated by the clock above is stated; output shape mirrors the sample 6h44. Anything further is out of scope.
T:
9h43
